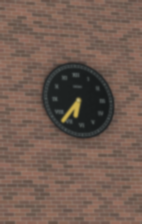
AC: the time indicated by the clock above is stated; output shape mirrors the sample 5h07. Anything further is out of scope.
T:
6h37
